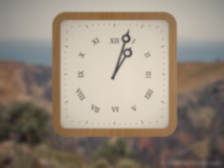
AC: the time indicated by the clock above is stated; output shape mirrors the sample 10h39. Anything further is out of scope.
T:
1h03
